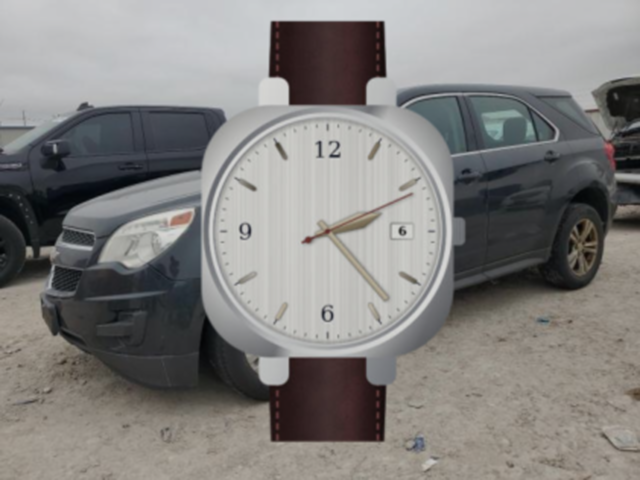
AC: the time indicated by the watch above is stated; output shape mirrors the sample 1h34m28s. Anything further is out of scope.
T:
2h23m11s
